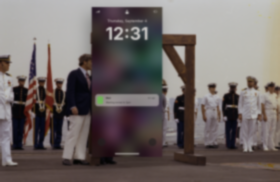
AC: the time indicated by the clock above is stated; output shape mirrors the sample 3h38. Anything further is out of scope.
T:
12h31
